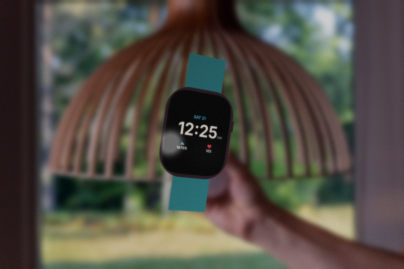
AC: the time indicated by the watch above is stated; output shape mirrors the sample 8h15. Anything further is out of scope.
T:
12h25
